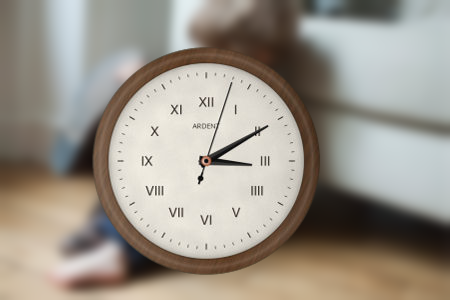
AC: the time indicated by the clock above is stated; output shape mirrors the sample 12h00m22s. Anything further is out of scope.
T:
3h10m03s
